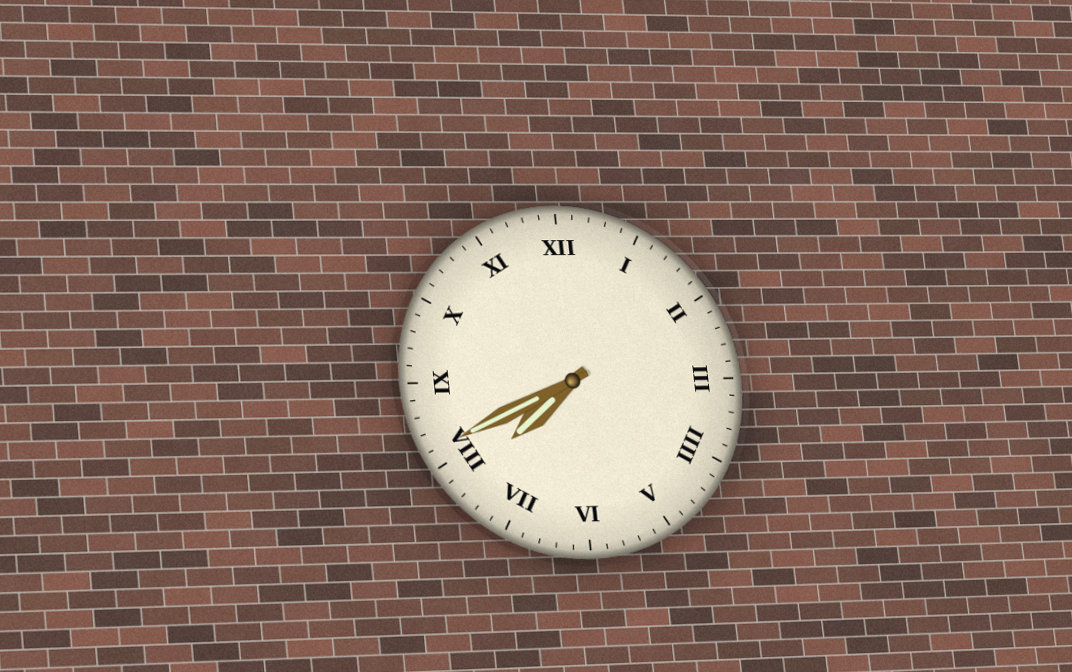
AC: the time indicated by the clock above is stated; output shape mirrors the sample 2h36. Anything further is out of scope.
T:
7h41
